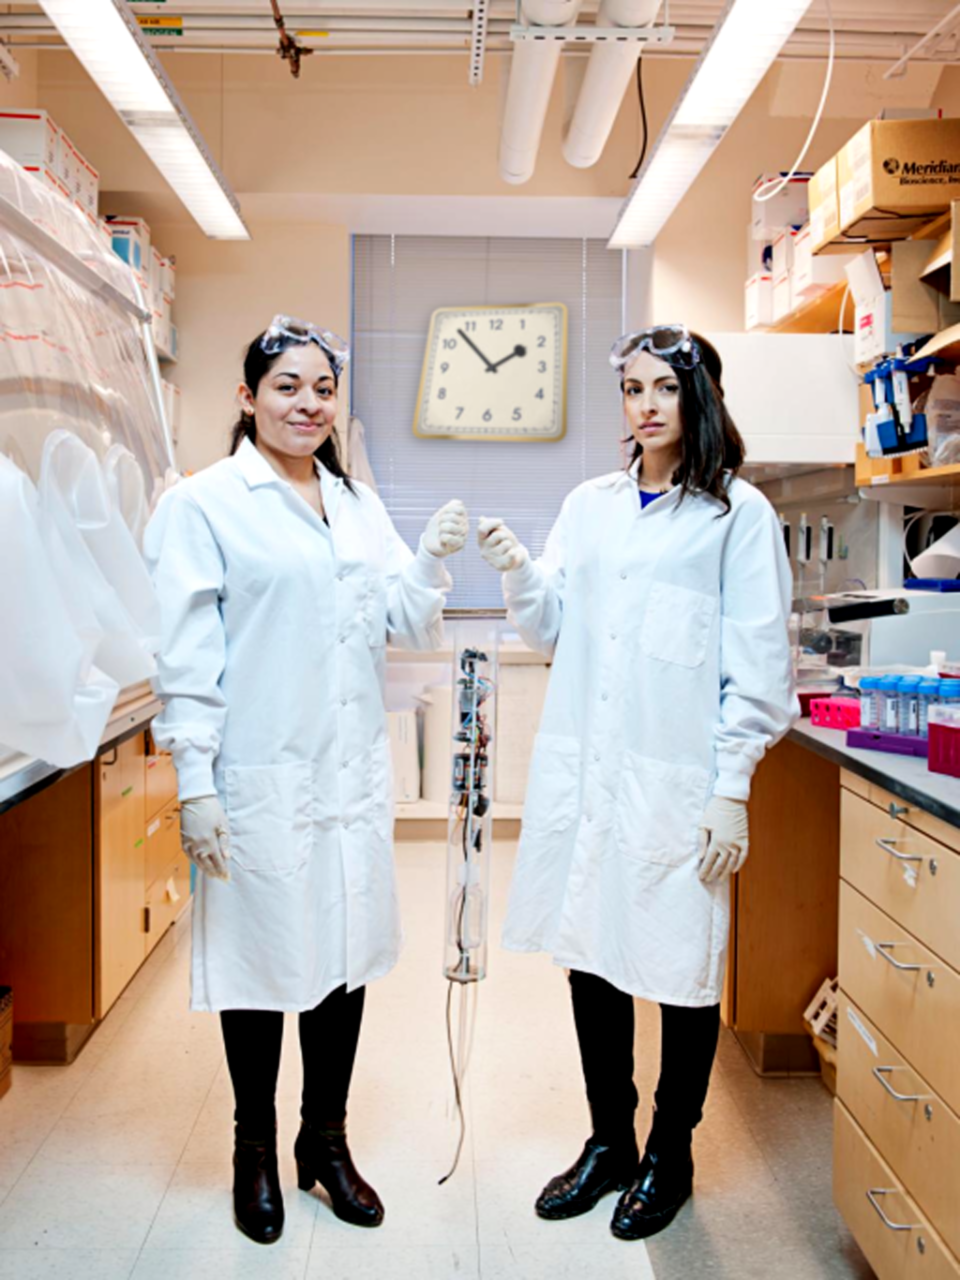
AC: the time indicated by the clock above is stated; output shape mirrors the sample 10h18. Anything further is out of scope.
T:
1h53
